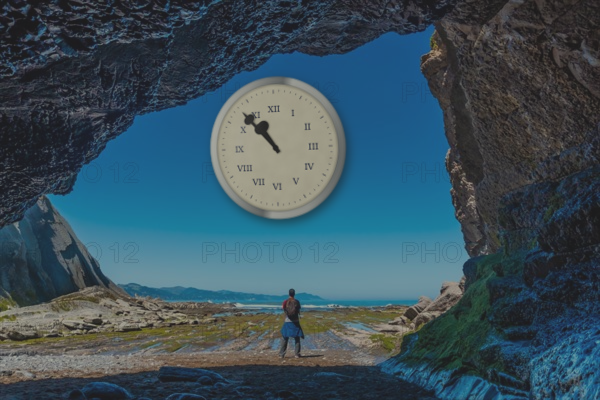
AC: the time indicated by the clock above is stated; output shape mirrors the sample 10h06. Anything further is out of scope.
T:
10h53
